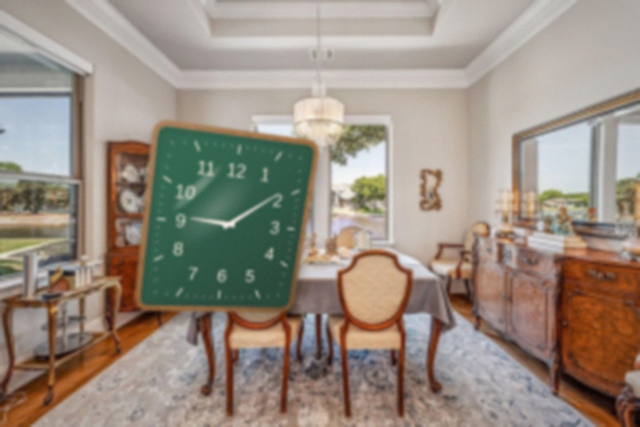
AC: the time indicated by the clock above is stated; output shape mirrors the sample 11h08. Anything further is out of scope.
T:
9h09
